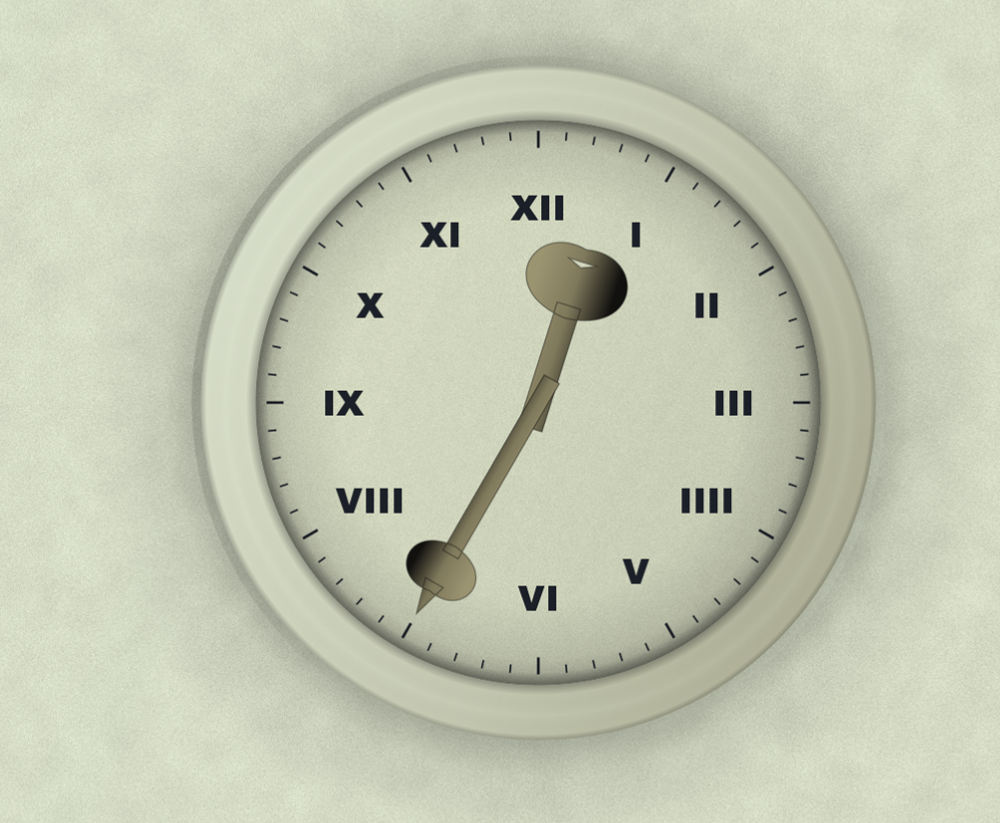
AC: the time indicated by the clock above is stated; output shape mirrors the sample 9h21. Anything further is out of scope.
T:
12h35
